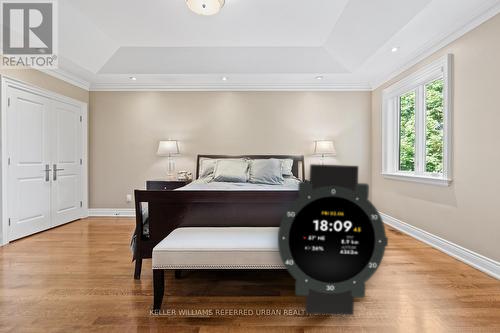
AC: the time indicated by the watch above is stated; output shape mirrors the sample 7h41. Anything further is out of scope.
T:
18h09
